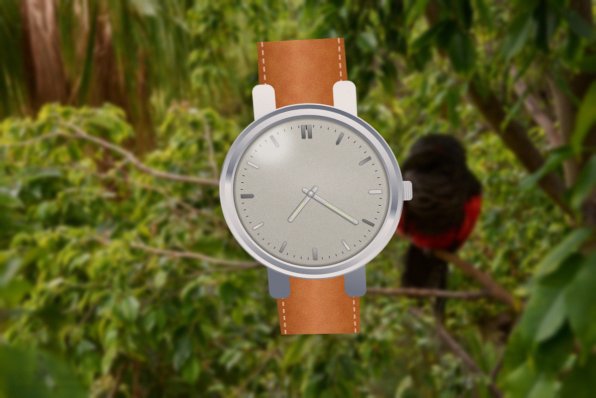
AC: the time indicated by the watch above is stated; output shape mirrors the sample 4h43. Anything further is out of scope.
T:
7h21
